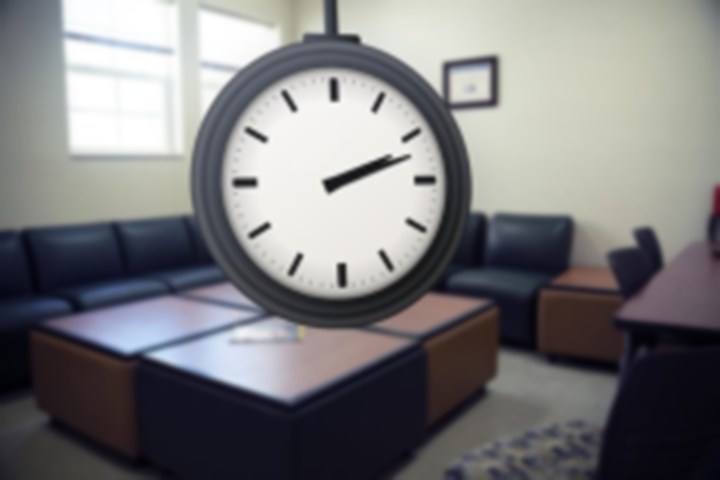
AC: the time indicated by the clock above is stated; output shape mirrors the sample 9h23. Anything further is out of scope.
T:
2h12
